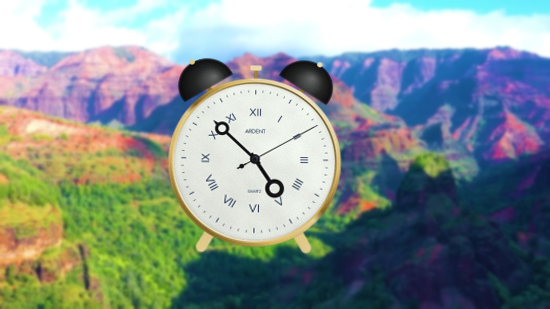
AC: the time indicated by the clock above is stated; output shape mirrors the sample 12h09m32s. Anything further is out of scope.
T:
4h52m10s
